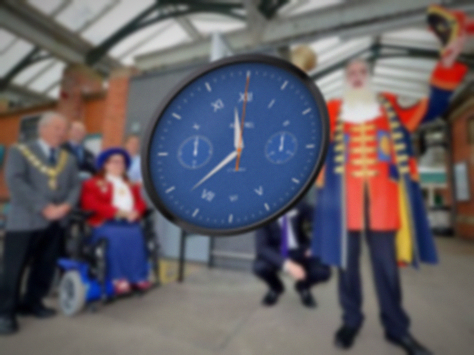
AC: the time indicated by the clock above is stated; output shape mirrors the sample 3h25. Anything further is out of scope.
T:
11h38
